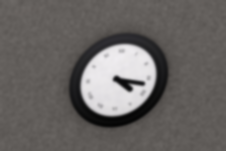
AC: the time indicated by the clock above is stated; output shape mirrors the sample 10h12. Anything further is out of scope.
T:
4h17
